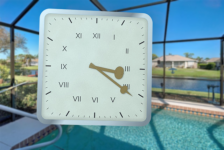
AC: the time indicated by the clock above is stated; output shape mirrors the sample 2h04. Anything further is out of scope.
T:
3h21
